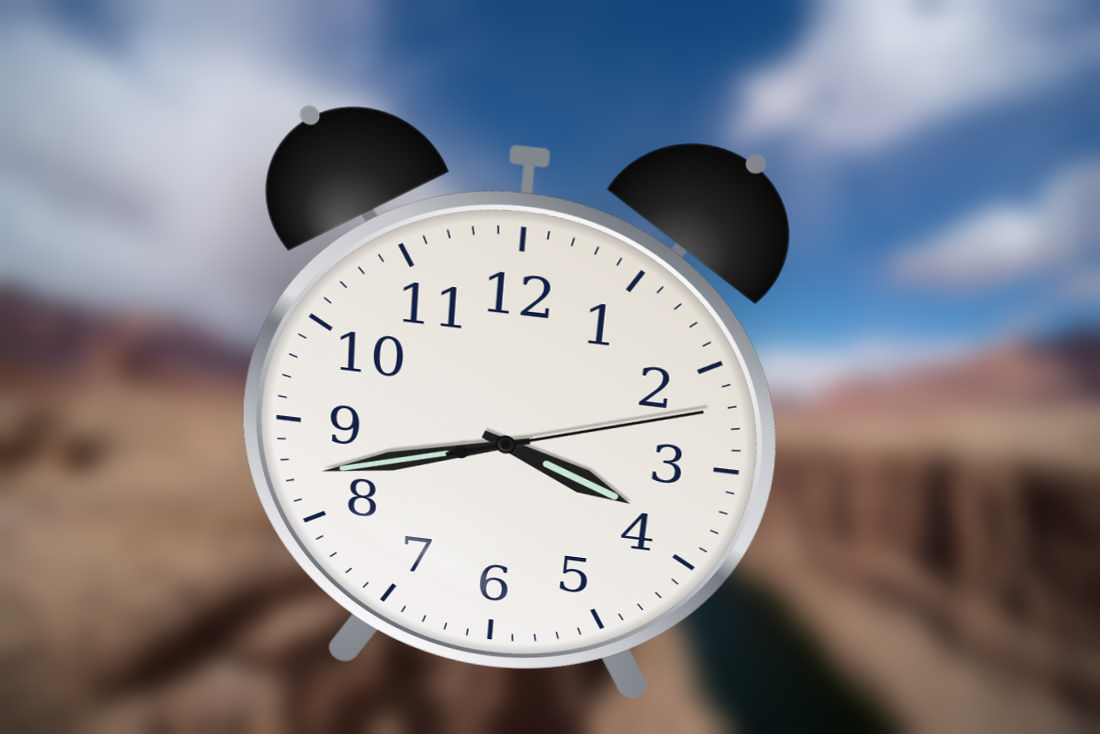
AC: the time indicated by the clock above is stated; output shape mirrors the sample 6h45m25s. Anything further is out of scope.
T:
3h42m12s
